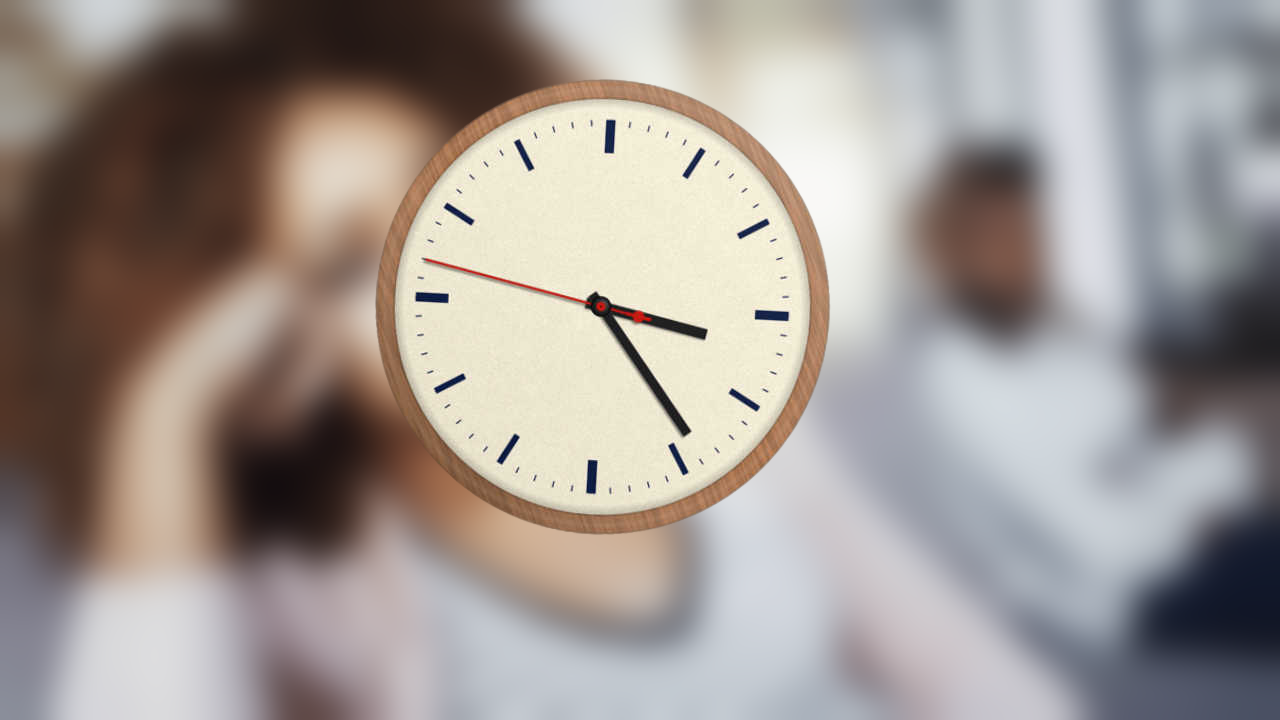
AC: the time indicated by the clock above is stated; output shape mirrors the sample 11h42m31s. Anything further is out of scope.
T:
3h23m47s
